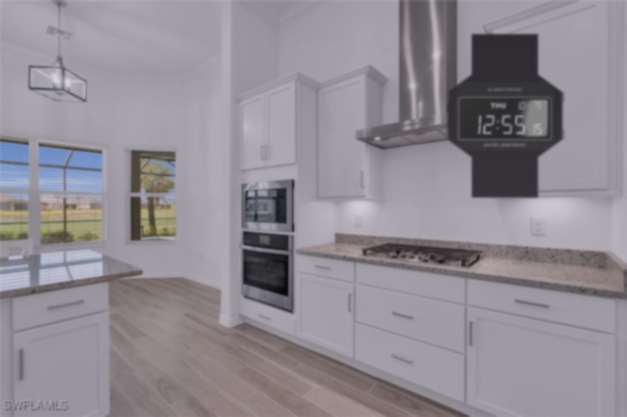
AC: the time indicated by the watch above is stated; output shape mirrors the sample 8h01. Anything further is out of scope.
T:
12h55
